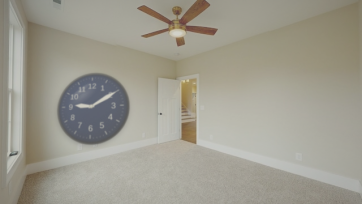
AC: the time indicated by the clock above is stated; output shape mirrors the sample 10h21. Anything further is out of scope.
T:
9h10
